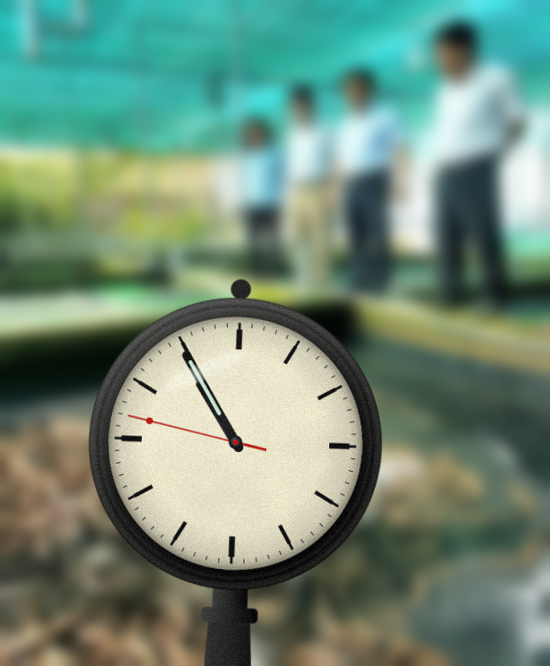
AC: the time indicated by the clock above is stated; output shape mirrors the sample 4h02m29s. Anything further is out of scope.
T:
10h54m47s
